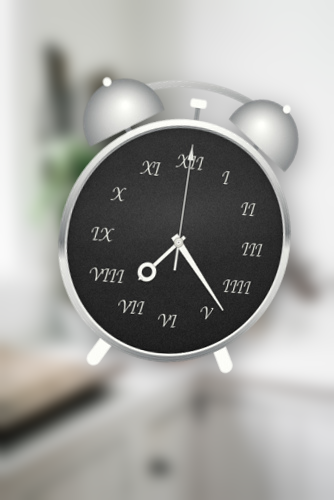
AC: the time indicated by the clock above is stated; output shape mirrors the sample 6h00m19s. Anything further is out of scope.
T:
7h23m00s
